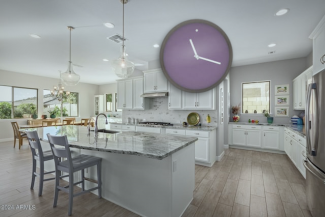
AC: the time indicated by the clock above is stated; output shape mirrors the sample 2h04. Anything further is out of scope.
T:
11h18
